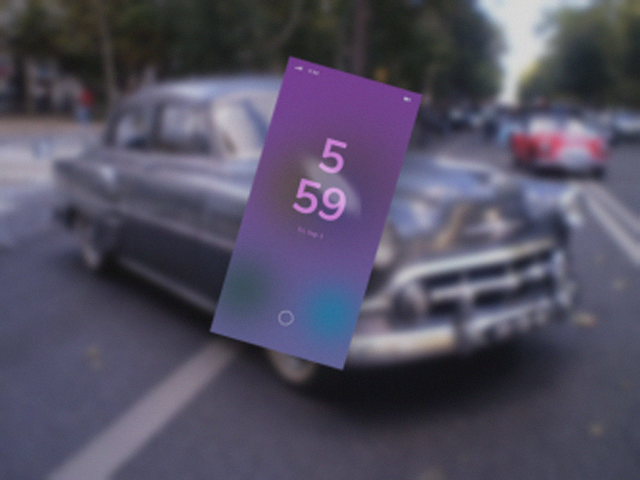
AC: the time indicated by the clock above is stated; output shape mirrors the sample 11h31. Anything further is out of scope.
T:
5h59
